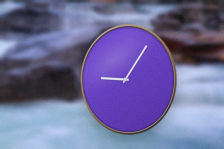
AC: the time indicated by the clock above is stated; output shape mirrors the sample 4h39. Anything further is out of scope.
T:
9h06
